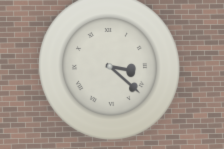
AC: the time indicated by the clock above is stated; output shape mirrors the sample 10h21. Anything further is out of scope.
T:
3h22
